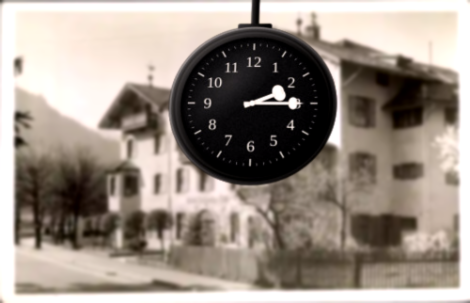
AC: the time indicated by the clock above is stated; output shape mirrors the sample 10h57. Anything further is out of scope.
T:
2h15
